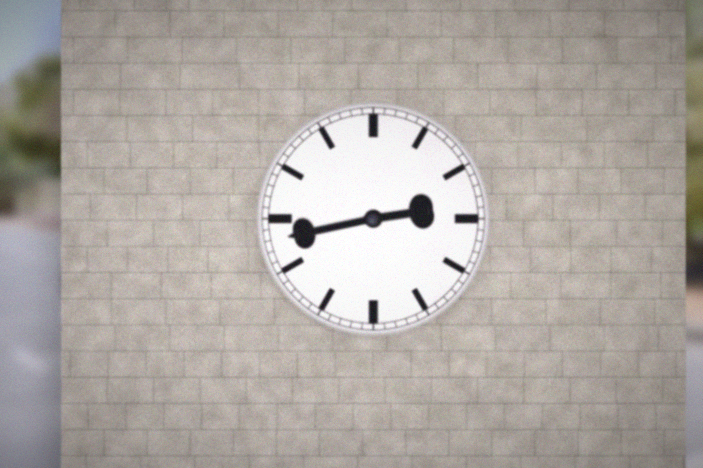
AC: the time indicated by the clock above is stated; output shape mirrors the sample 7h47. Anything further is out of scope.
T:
2h43
